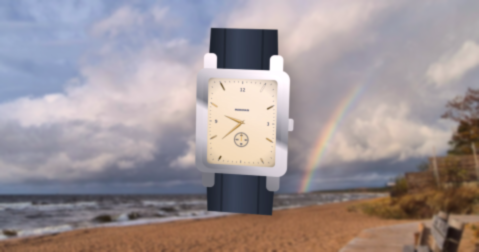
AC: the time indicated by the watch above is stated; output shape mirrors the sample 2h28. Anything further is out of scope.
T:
9h38
